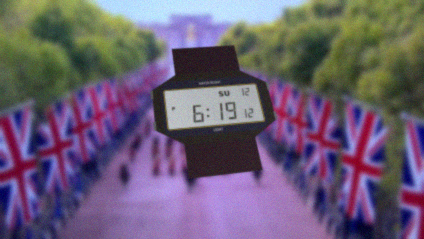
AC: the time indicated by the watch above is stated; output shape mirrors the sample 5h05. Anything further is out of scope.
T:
6h19
